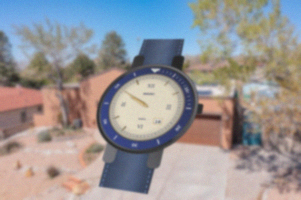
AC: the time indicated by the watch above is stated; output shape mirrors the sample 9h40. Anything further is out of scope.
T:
9h50
